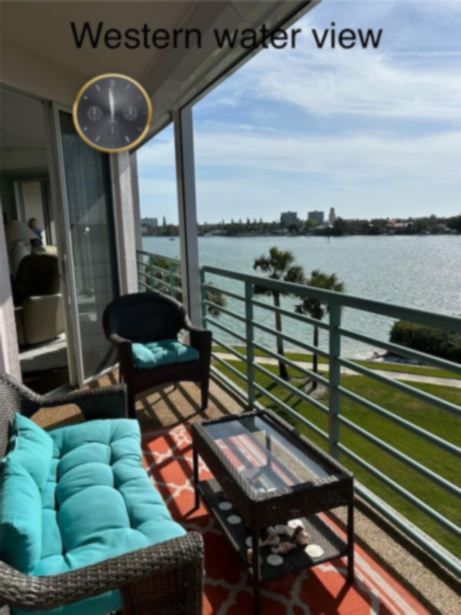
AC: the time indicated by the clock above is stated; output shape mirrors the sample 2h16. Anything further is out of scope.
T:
11h59
